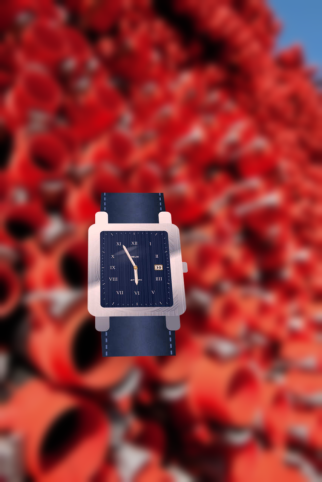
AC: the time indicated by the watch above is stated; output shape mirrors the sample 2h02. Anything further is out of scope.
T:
5h56
